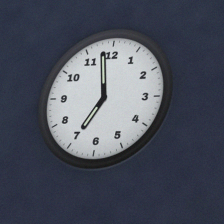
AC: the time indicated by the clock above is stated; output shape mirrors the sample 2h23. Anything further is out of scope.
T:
6h58
